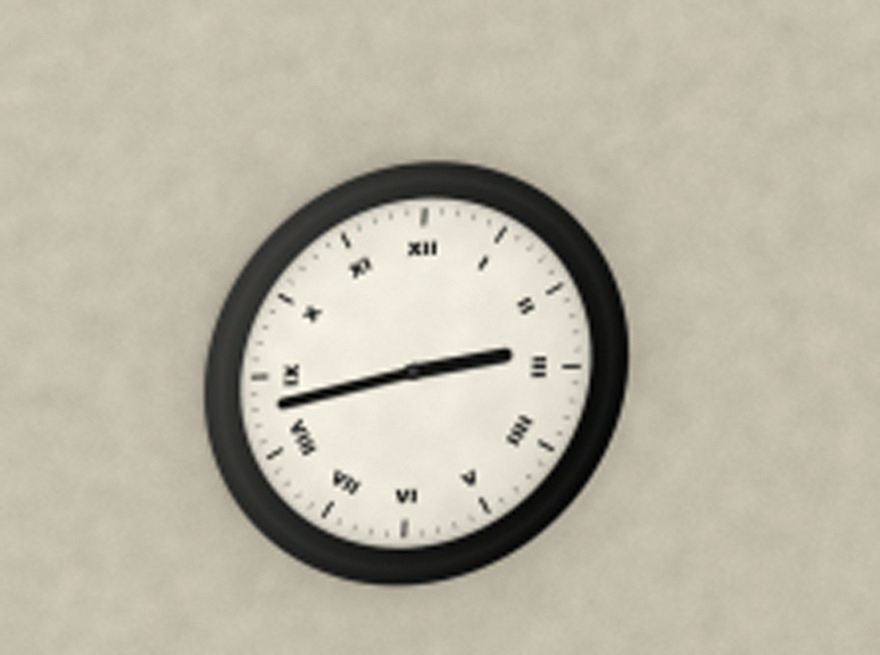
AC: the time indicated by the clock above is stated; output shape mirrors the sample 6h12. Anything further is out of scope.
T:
2h43
